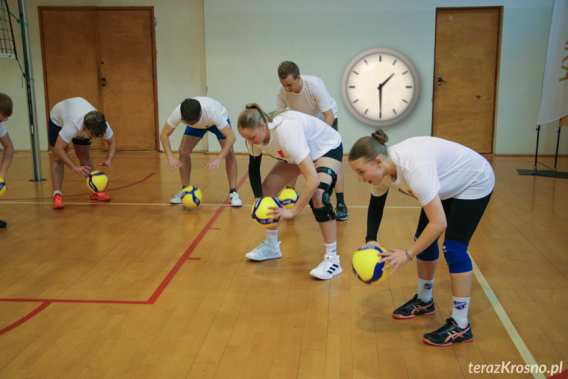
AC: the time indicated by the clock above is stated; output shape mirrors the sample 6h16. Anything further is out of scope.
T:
1h30
